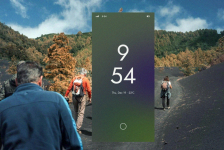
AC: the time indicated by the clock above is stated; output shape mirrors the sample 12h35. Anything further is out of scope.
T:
9h54
